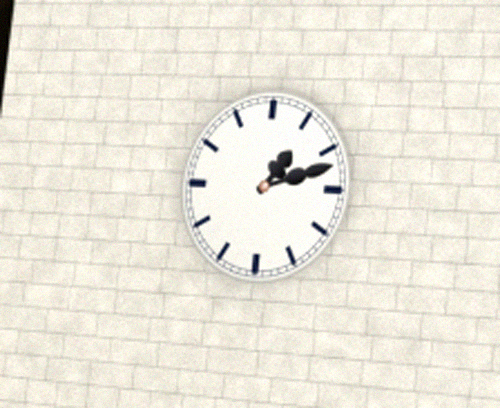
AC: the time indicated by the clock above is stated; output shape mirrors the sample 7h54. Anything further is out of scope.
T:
1h12
